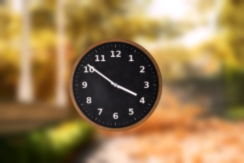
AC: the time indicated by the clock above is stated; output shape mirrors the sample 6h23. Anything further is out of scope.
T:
3h51
